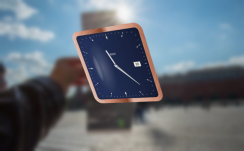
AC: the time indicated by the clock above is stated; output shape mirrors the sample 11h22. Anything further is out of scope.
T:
11h23
